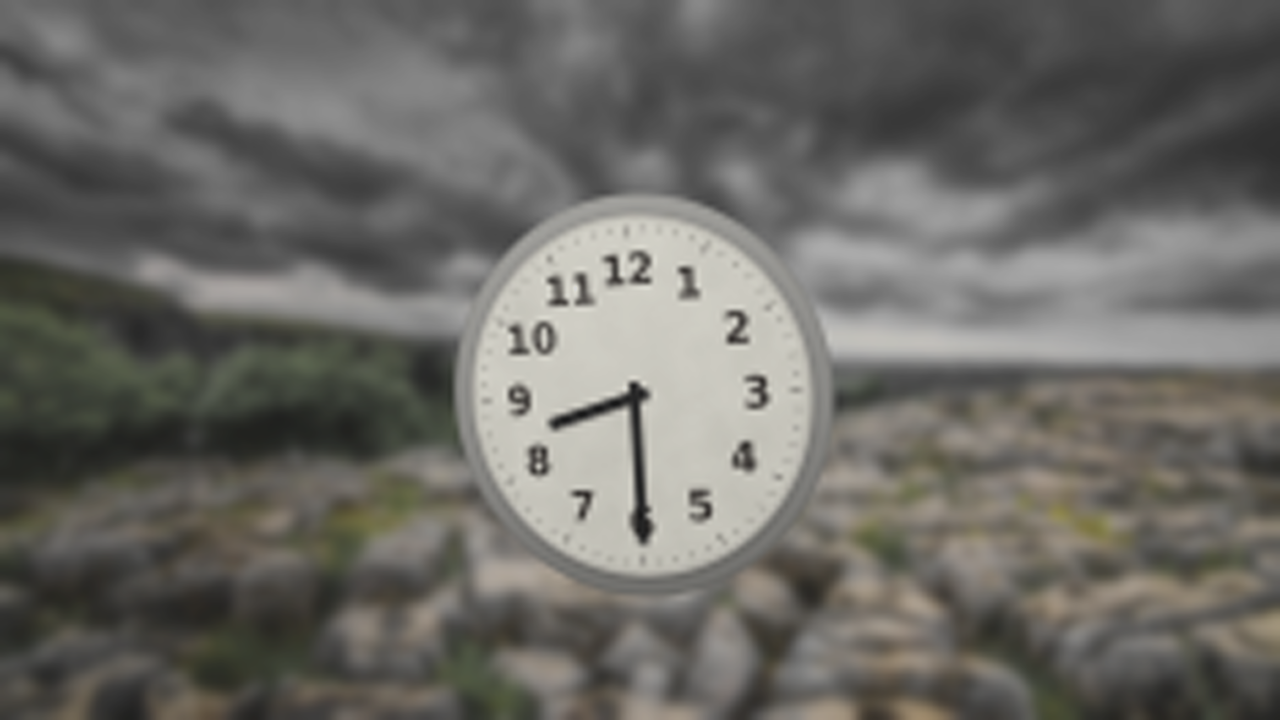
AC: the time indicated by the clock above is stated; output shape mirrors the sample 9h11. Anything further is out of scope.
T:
8h30
